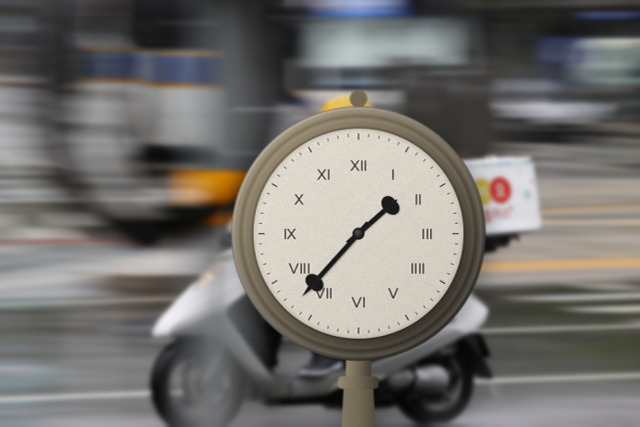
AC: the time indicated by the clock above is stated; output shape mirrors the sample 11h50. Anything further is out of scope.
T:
1h37
